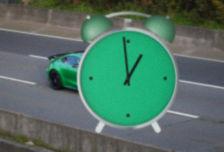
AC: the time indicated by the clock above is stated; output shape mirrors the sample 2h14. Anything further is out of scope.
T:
12h59
